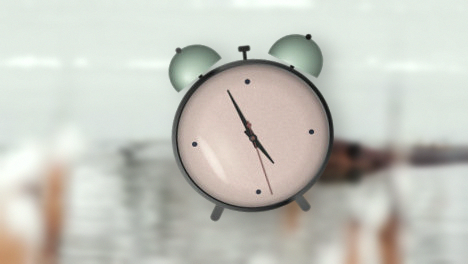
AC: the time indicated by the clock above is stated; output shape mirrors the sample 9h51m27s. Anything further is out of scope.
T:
4h56m28s
